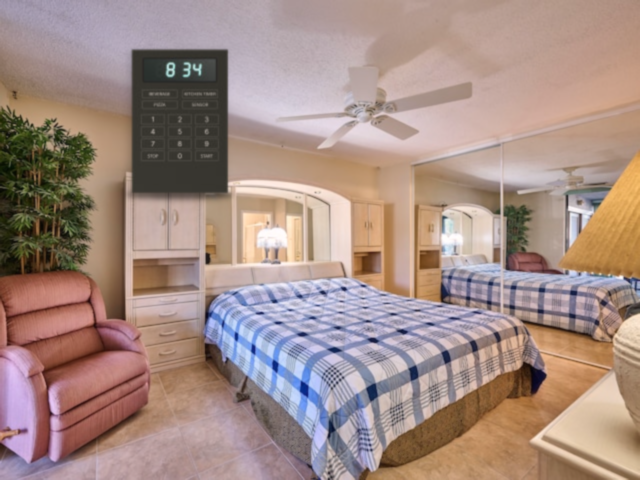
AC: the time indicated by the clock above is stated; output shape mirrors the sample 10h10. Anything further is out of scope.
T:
8h34
